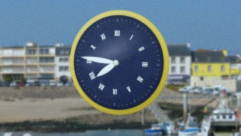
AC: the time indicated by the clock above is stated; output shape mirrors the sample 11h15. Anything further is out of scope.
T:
7h46
